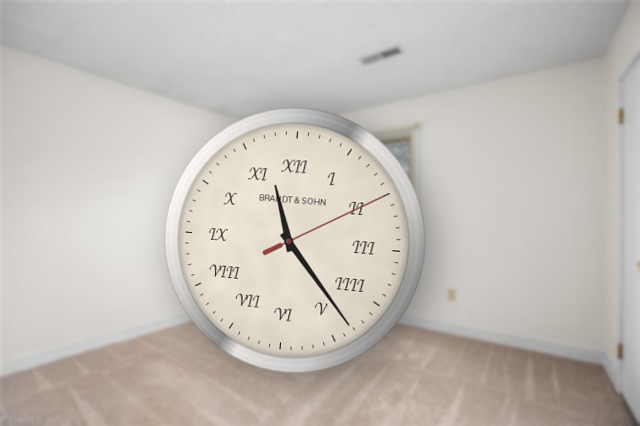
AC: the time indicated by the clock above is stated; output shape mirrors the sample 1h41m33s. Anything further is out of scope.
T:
11h23m10s
